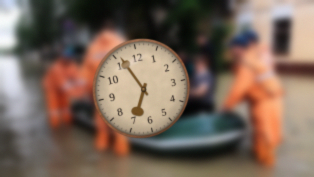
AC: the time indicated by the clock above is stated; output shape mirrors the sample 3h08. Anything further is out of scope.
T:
6h56
